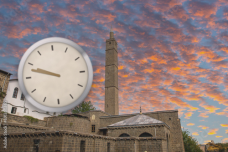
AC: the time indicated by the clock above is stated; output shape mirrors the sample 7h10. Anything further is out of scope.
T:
9h48
